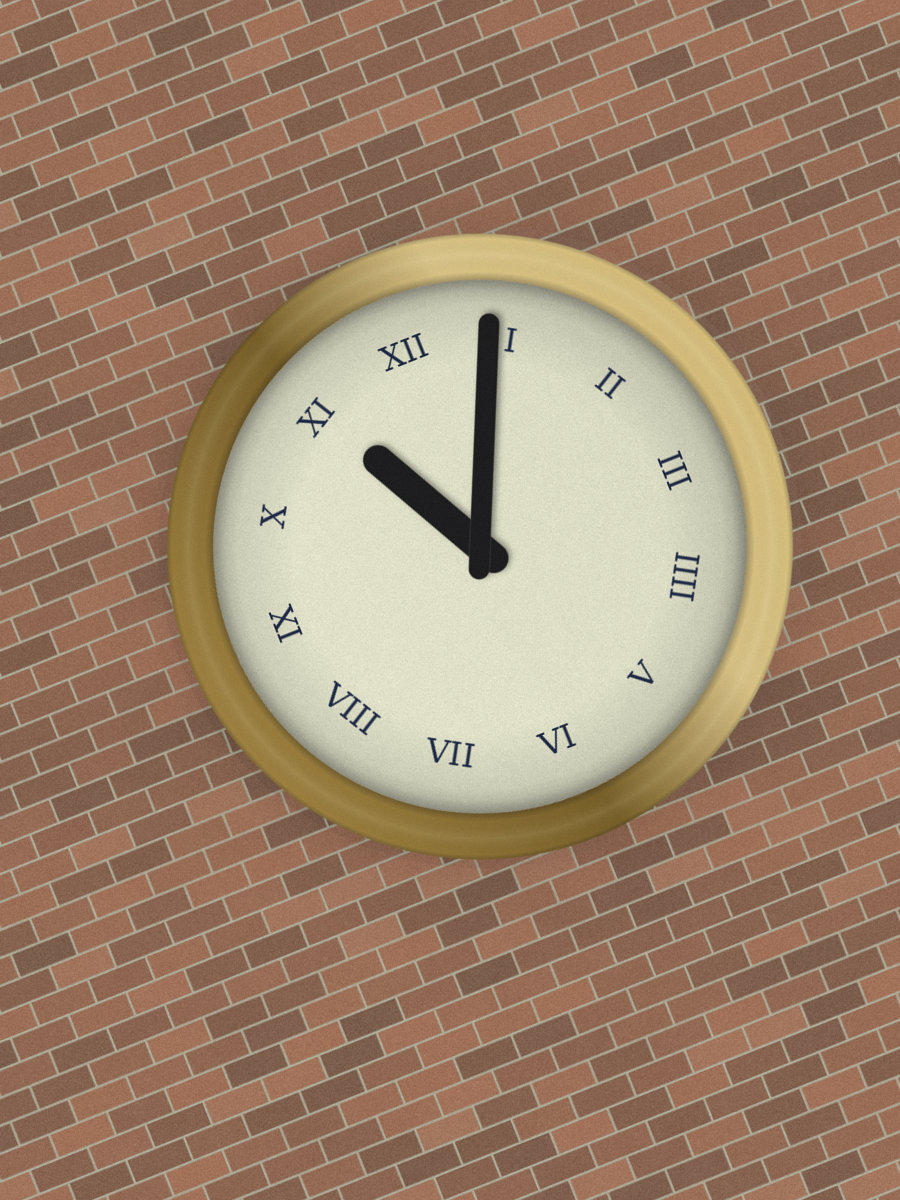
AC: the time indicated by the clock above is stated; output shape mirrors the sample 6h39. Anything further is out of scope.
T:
11h04
